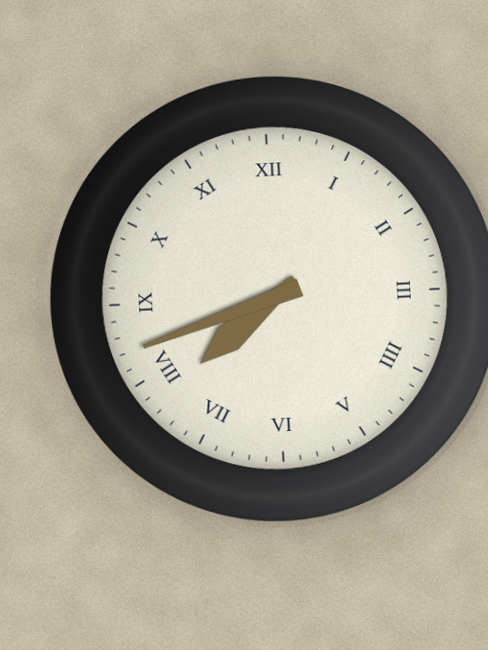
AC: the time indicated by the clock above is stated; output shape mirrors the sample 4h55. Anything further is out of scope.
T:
7h42
